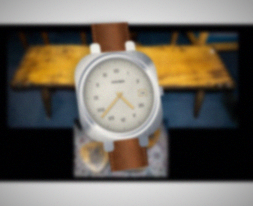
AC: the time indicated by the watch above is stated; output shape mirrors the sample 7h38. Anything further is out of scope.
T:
4h38
